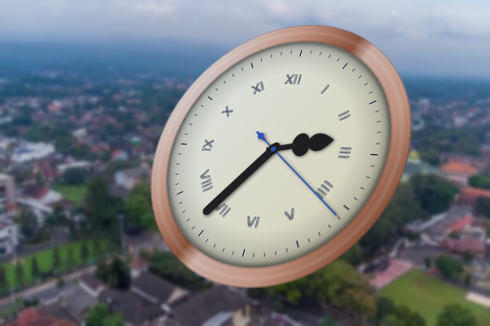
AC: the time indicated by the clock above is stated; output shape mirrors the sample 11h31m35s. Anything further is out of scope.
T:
2h36m21s
